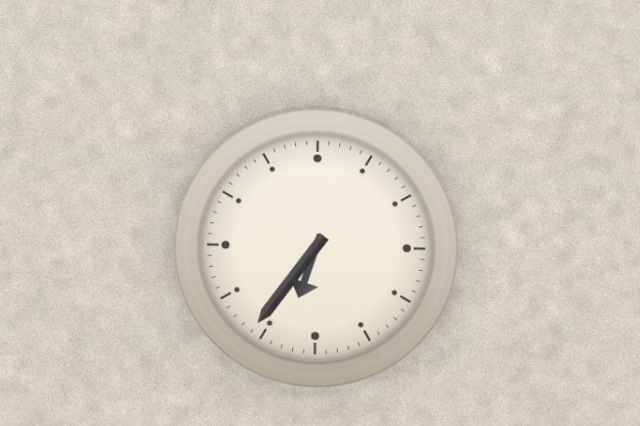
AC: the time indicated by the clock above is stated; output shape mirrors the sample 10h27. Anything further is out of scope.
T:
6h36
